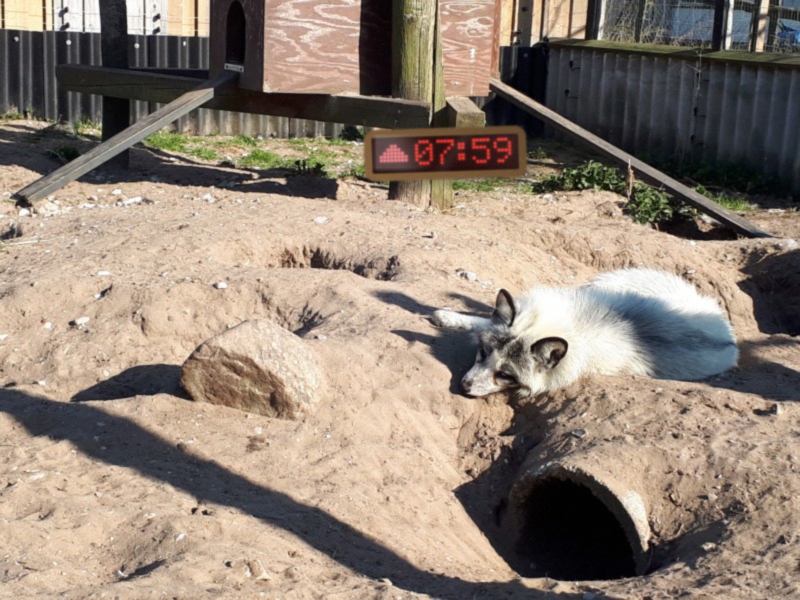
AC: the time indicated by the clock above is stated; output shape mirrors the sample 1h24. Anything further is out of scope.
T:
7h59
